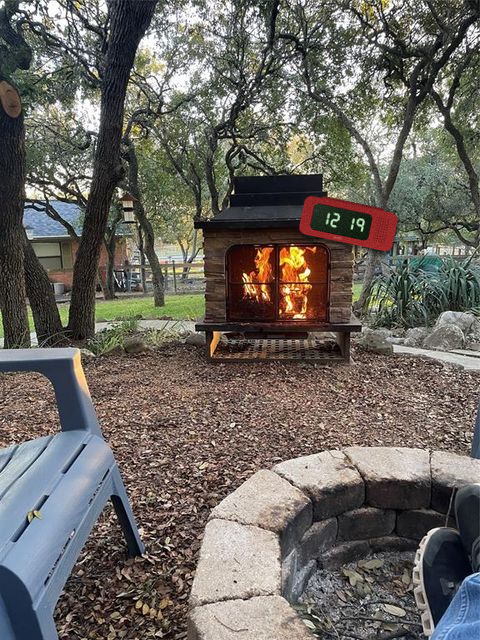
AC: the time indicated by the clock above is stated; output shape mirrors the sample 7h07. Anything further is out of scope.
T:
12h19
